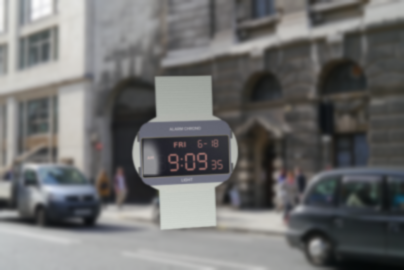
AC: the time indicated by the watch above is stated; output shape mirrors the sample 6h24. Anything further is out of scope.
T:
9h09
